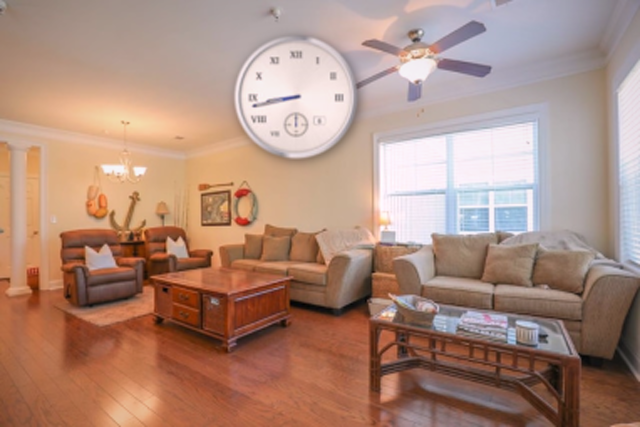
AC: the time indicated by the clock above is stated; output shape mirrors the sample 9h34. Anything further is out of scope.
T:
8h43
